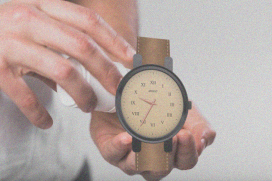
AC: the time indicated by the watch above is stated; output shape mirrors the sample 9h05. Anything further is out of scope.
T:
9h35
